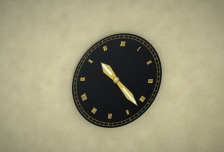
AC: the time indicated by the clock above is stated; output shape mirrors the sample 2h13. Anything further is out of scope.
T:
10h22
